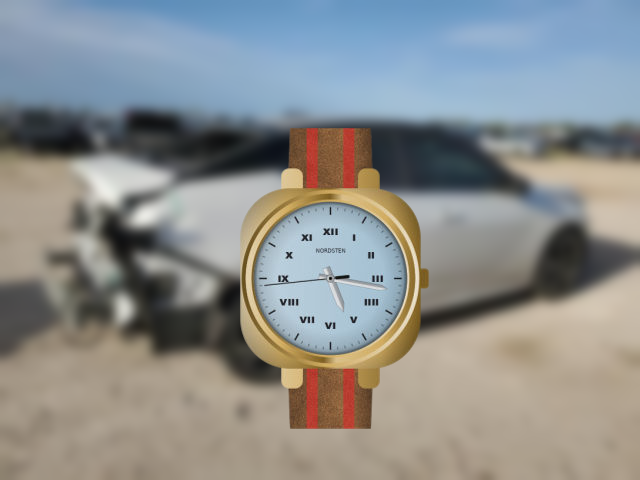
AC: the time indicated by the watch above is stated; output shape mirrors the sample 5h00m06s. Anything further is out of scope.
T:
5h16m44s
